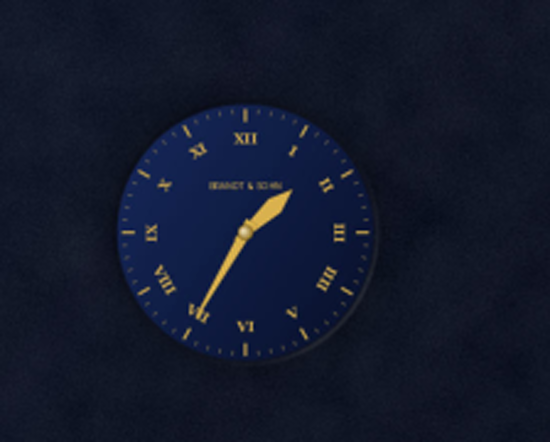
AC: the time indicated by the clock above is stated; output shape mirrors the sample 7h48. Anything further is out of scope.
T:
1h35
